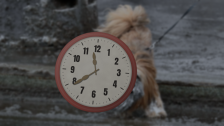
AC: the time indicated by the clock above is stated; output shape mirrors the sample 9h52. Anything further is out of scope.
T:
11h39
